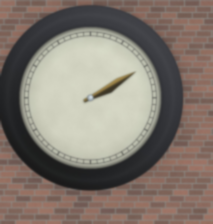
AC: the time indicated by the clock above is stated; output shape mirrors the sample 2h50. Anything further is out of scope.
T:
2h10
